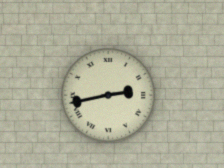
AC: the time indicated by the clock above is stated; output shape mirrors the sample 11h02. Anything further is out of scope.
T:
2h43
